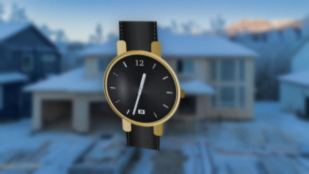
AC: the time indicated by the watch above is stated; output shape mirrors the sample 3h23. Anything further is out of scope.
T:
12h33
